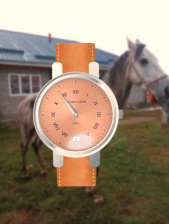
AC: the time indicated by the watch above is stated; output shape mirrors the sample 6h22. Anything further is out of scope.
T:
10h54
